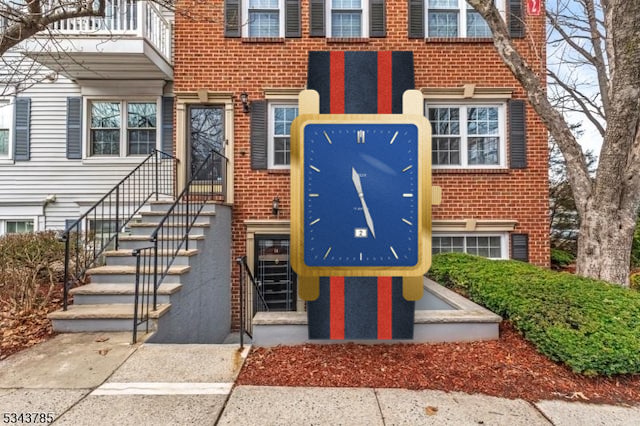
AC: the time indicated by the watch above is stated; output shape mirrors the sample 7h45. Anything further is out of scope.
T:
11h27
